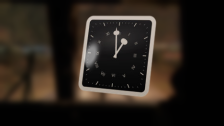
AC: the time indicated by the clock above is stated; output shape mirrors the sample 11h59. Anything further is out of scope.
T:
12h59
